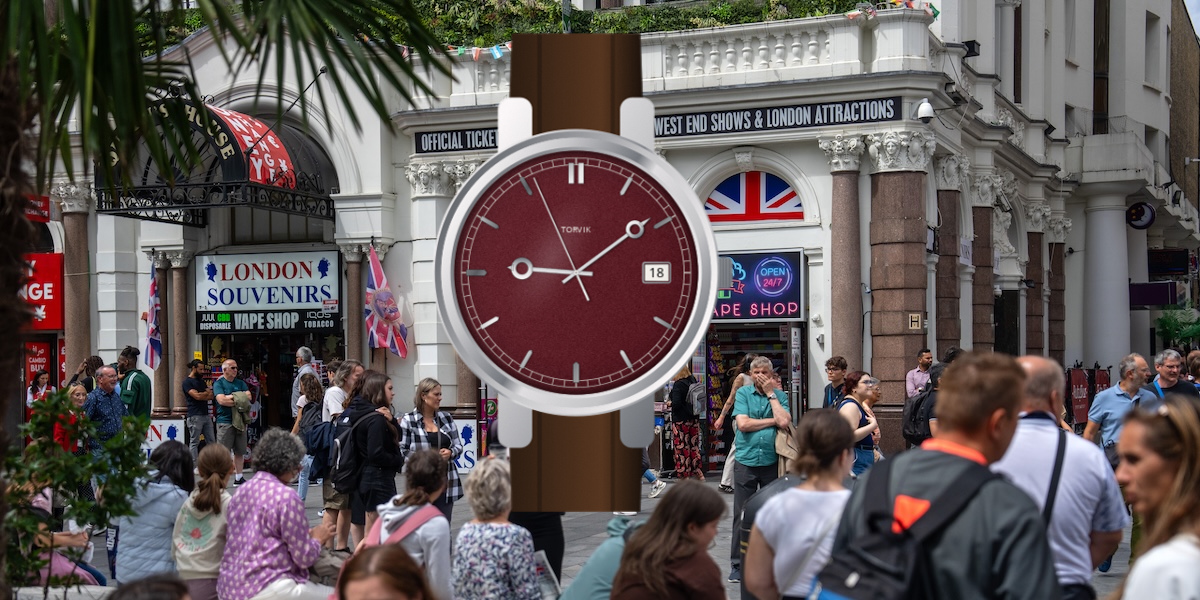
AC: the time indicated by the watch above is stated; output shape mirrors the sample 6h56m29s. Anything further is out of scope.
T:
9h08m56s
